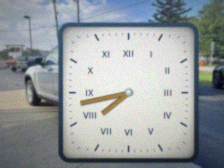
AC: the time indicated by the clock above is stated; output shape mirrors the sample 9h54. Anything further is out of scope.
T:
7h43
